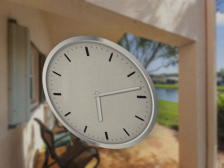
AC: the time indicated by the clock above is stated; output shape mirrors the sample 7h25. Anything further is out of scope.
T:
6h13
